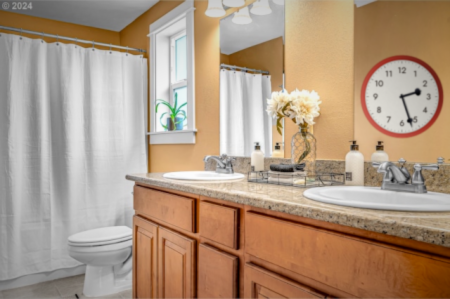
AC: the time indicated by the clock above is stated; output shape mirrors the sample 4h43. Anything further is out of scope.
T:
2h27
